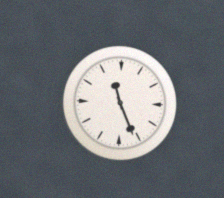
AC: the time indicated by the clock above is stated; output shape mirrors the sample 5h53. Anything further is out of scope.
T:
11h26
